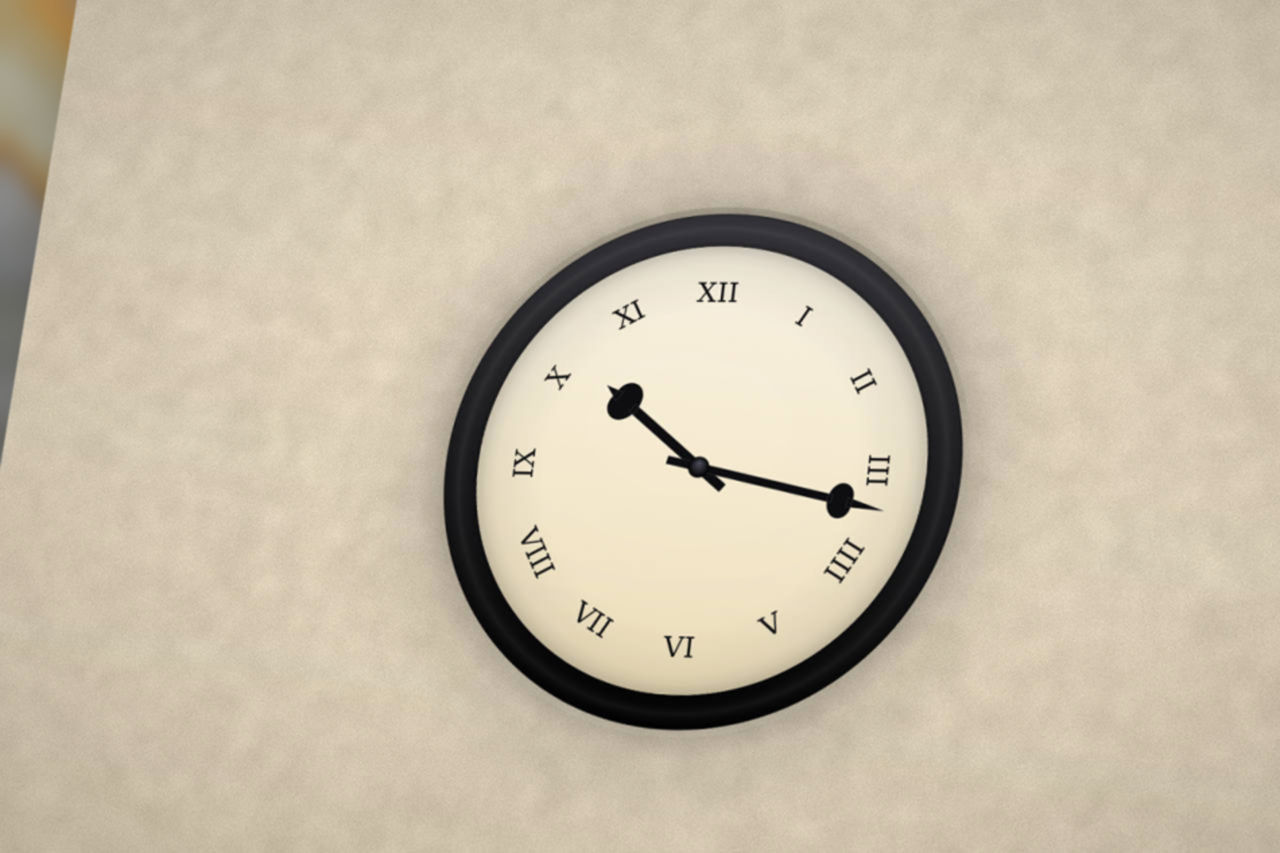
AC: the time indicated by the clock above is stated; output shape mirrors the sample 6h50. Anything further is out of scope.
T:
10h17
